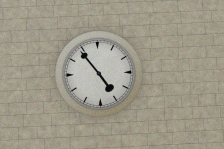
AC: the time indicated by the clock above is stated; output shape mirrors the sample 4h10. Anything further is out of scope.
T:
4h54
